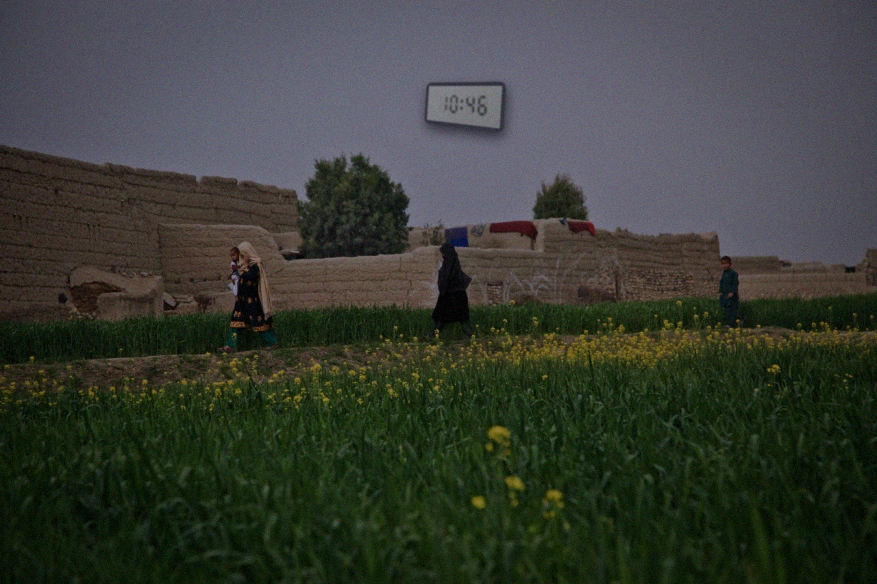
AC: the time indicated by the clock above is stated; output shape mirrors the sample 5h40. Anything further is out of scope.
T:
10h46
